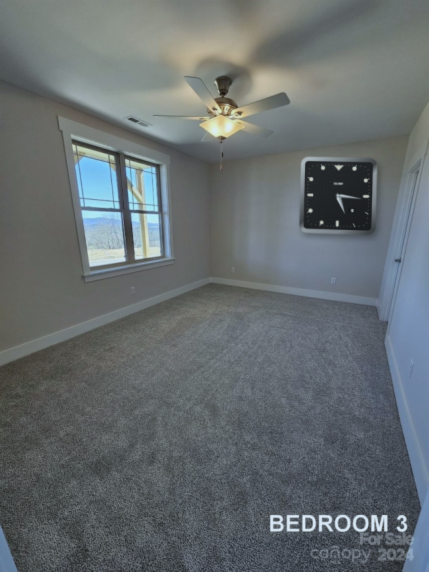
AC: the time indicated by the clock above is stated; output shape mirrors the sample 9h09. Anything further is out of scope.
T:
5h16
